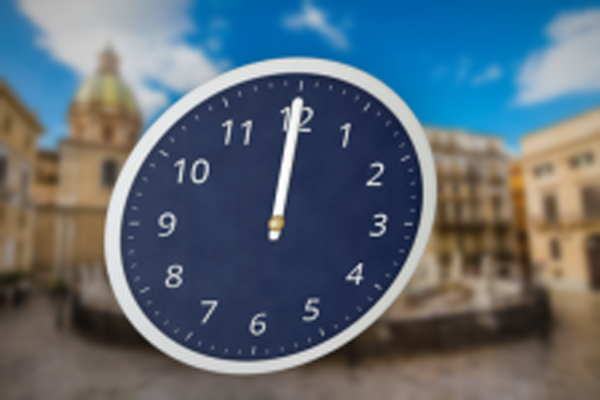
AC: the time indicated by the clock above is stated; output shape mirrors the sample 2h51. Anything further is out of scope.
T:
12h00
